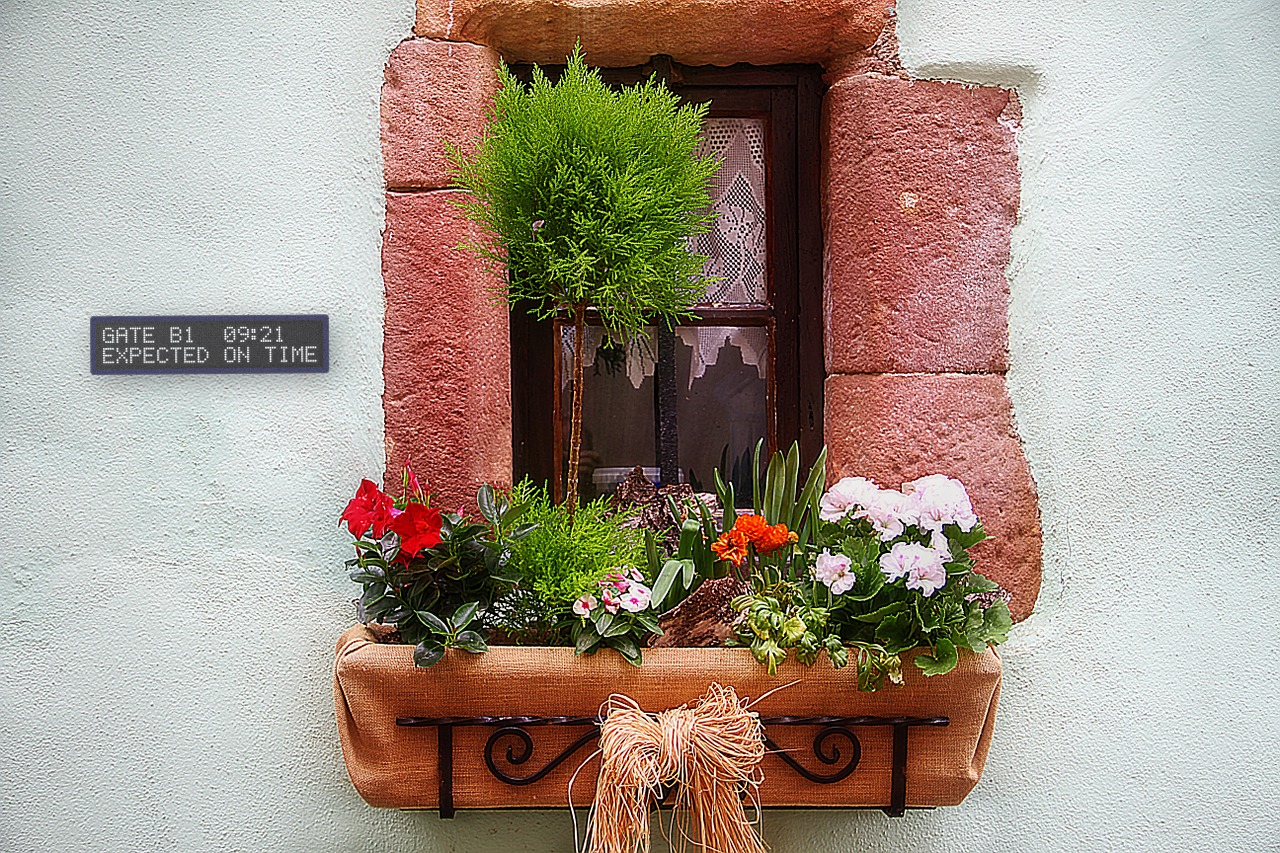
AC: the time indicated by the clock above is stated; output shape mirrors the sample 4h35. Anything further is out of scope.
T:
9h21
